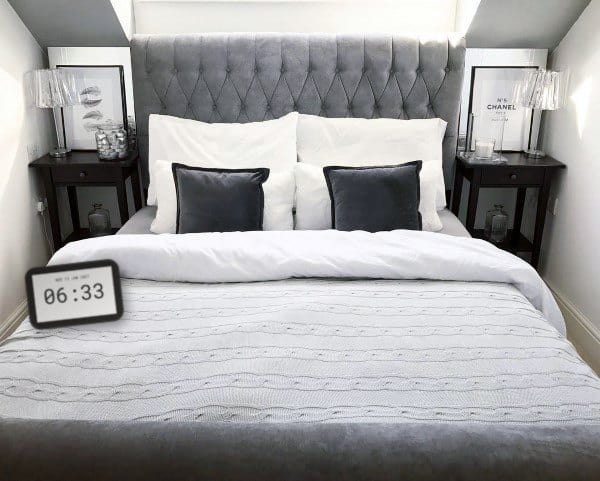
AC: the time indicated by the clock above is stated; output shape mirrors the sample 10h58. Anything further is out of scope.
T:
6h33
